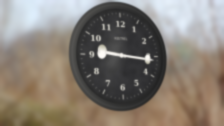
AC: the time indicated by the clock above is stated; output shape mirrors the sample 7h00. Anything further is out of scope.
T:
9h16
